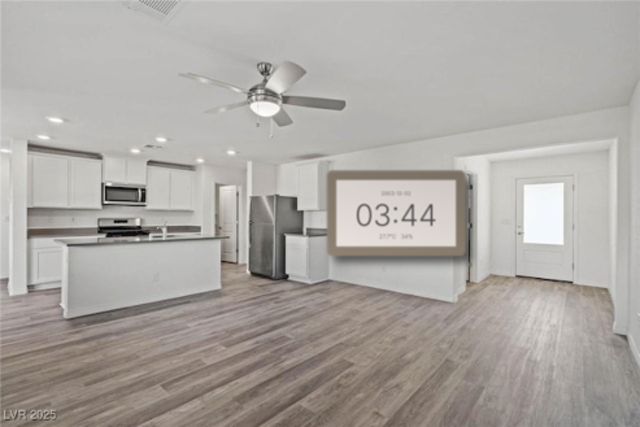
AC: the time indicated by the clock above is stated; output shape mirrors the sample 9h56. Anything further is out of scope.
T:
3h44
